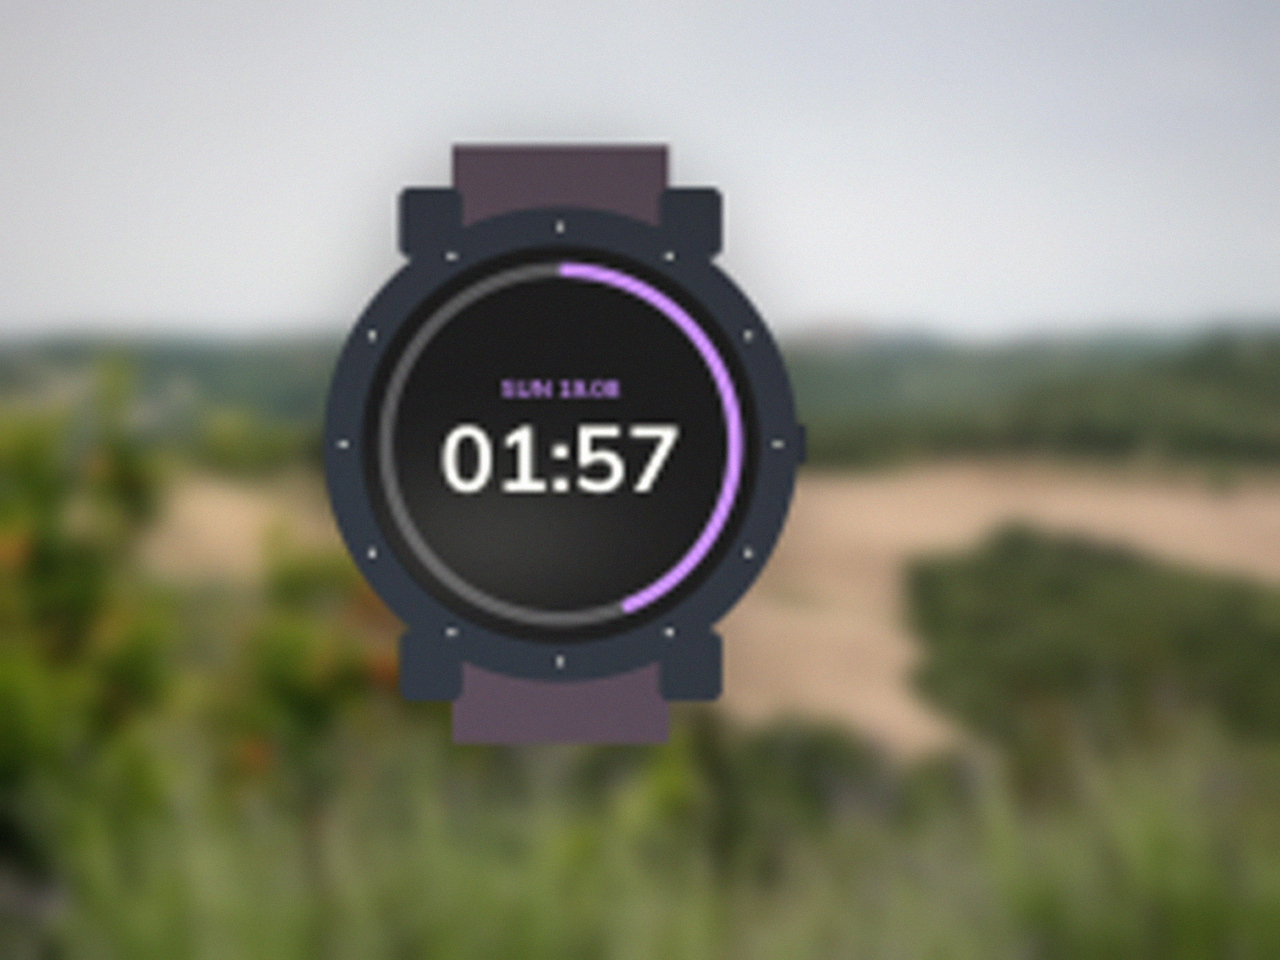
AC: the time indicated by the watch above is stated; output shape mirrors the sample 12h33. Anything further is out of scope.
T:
1h57
